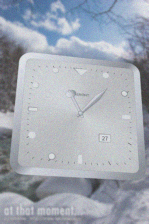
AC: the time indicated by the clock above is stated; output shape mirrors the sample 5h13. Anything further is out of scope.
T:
11h07
